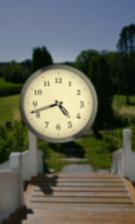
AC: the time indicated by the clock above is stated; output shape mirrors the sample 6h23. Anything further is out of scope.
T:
4h42
